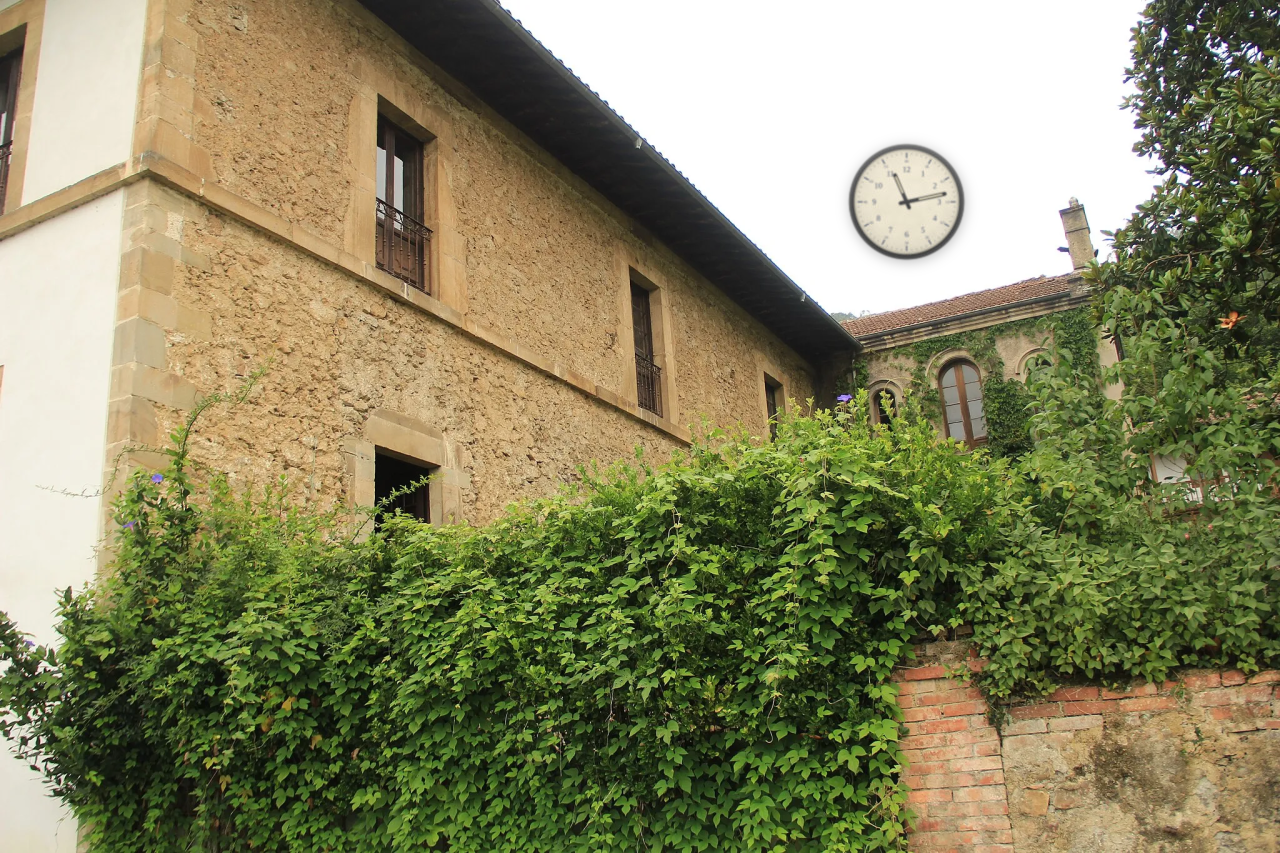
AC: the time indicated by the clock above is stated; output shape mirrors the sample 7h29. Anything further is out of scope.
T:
11h13
